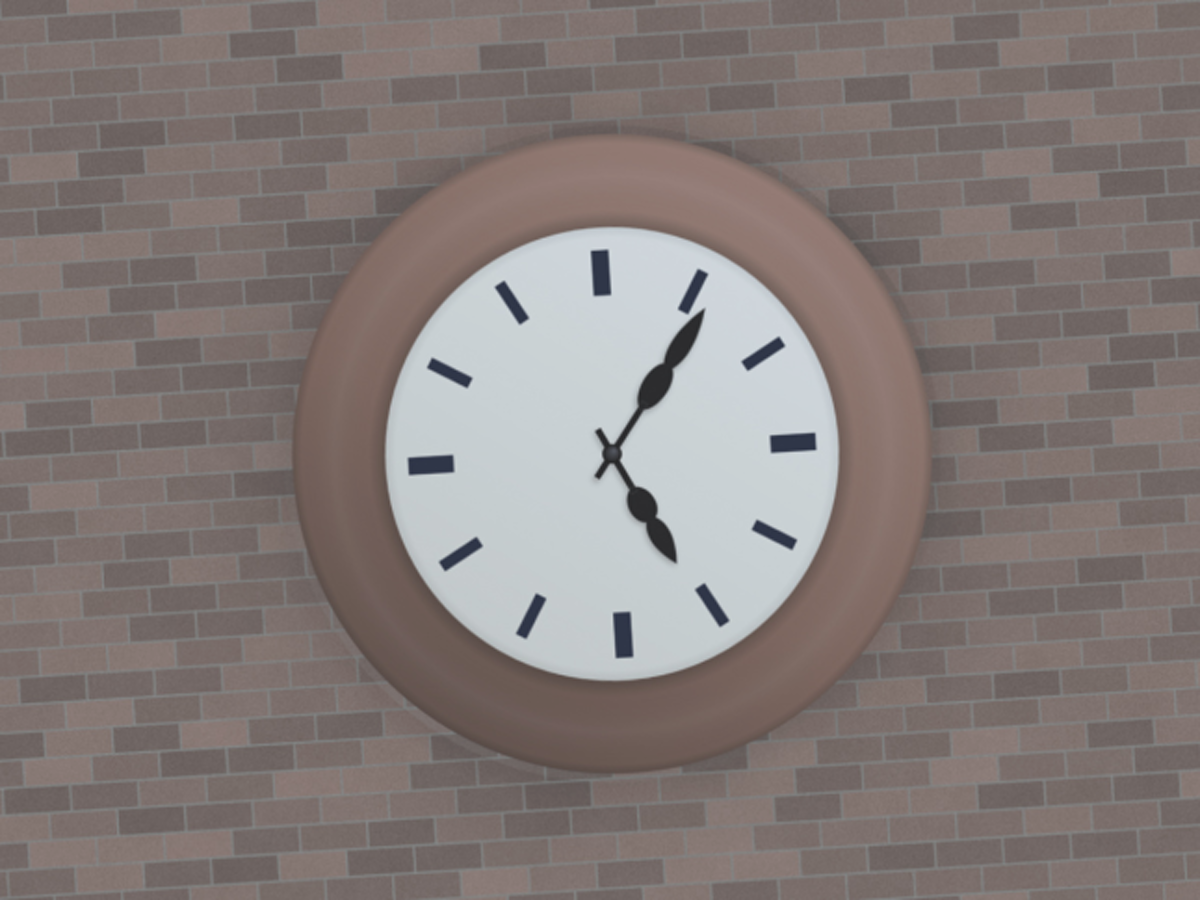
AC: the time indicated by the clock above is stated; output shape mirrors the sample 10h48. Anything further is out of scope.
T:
5h06
